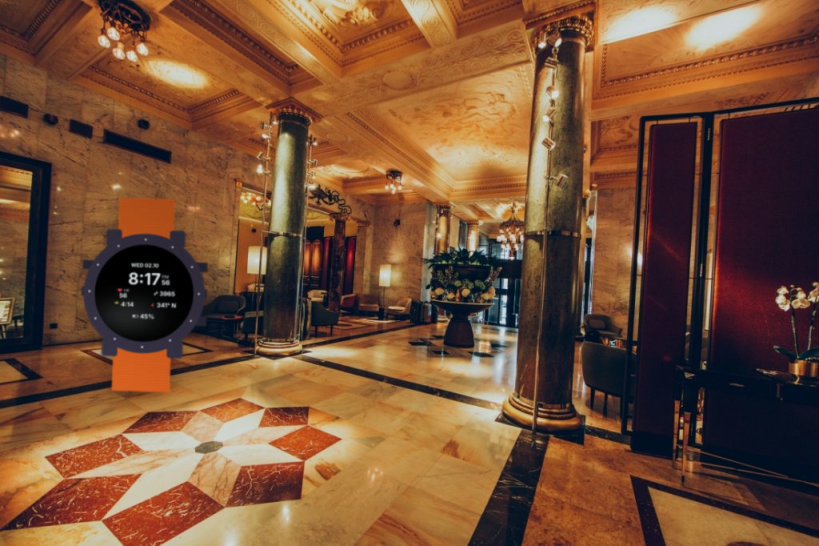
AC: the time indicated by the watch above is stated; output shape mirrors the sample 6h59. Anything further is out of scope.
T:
8h17
